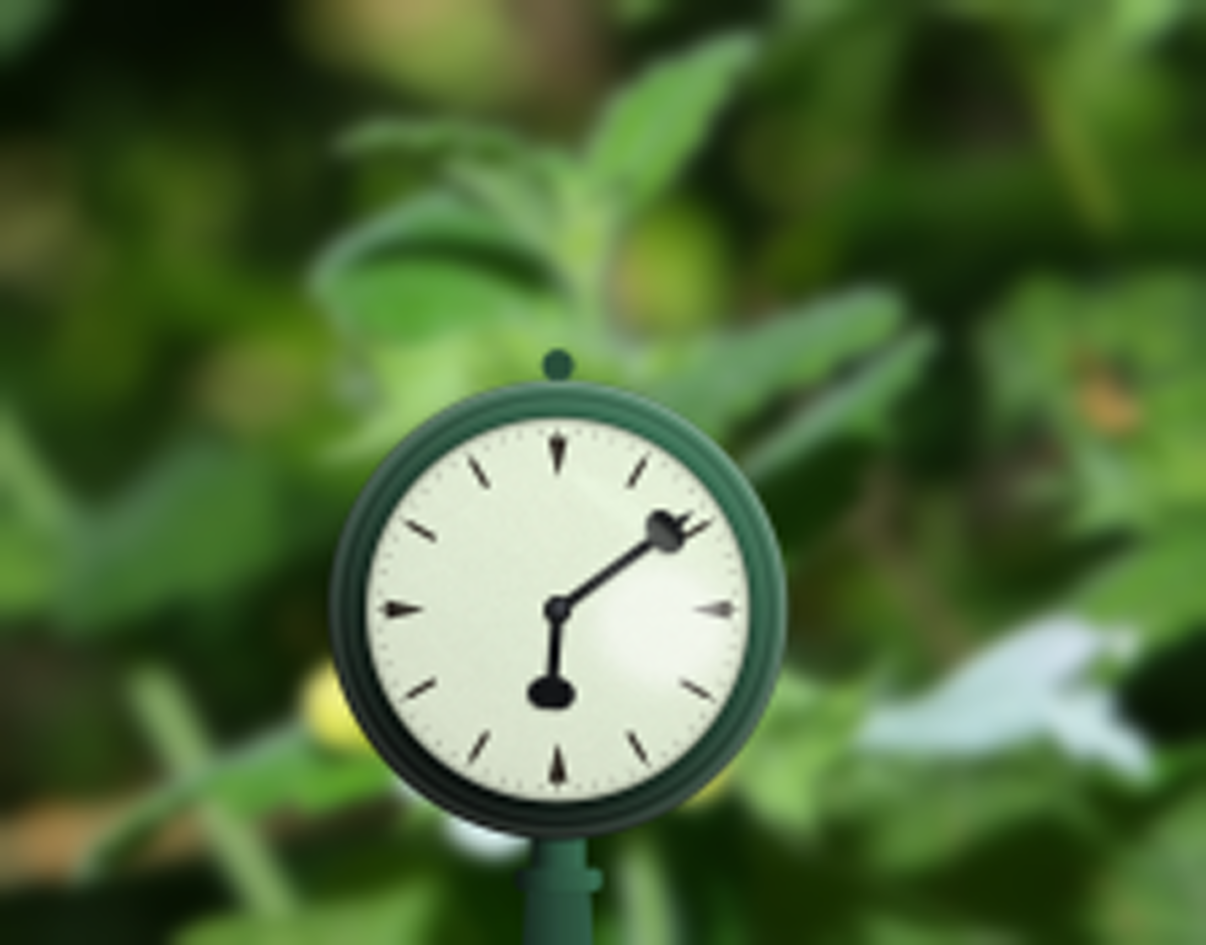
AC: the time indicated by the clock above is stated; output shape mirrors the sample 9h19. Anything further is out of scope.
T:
6h09
